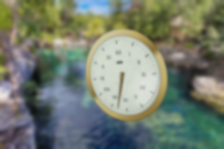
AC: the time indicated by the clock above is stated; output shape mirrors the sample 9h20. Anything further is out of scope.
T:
6h33
